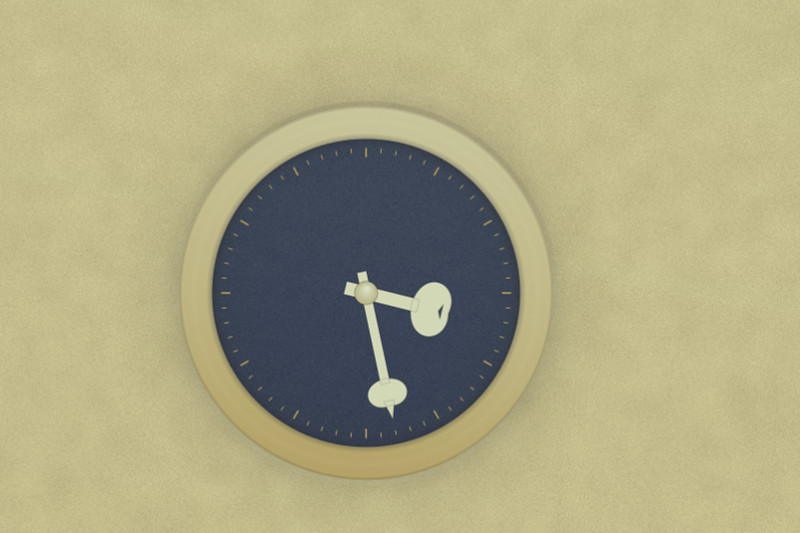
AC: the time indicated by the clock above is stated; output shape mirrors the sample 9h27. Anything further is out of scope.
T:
3h28
